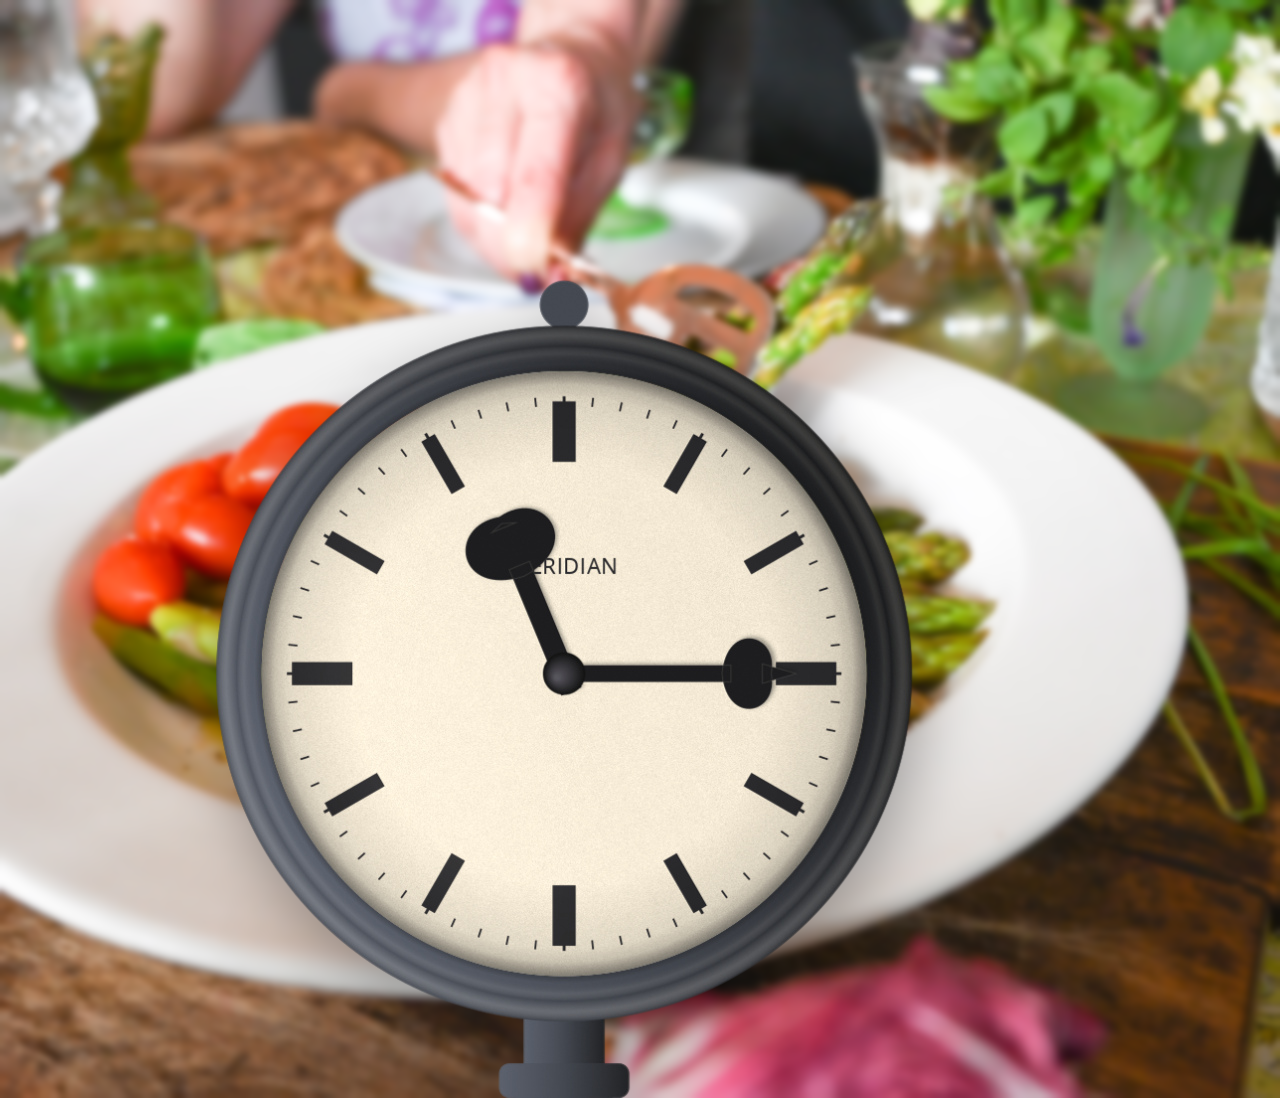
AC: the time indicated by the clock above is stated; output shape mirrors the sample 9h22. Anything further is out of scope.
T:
11h15
